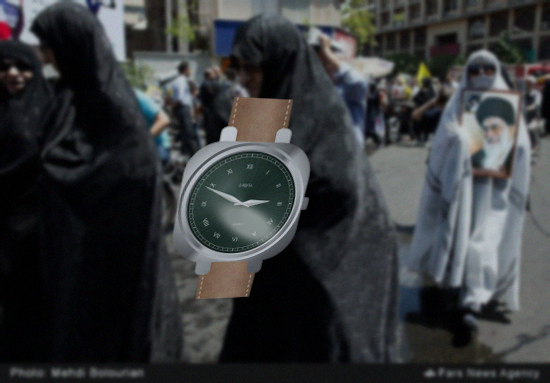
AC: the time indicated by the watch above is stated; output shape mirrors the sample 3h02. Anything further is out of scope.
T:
2h49
